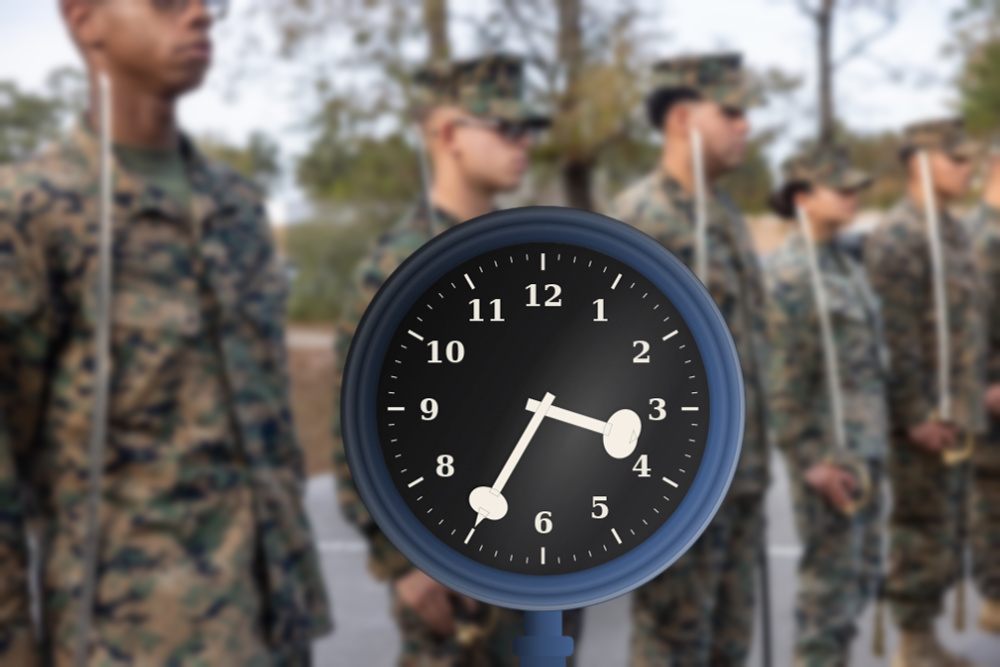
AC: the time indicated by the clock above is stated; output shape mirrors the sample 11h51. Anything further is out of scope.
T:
3h35
